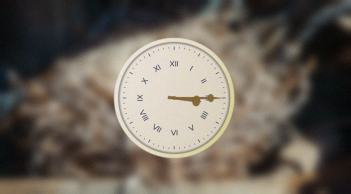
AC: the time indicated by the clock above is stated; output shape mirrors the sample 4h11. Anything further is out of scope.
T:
3h15
